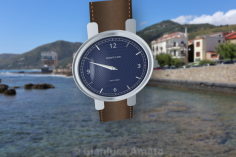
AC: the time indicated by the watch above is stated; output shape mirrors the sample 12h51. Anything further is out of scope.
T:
9h49
